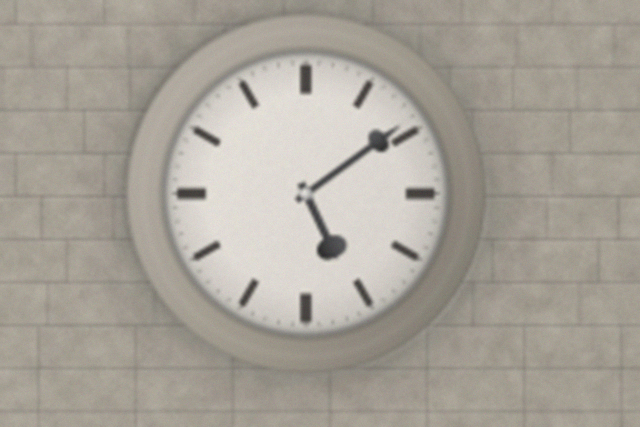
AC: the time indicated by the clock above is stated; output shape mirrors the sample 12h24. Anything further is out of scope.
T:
5h09
